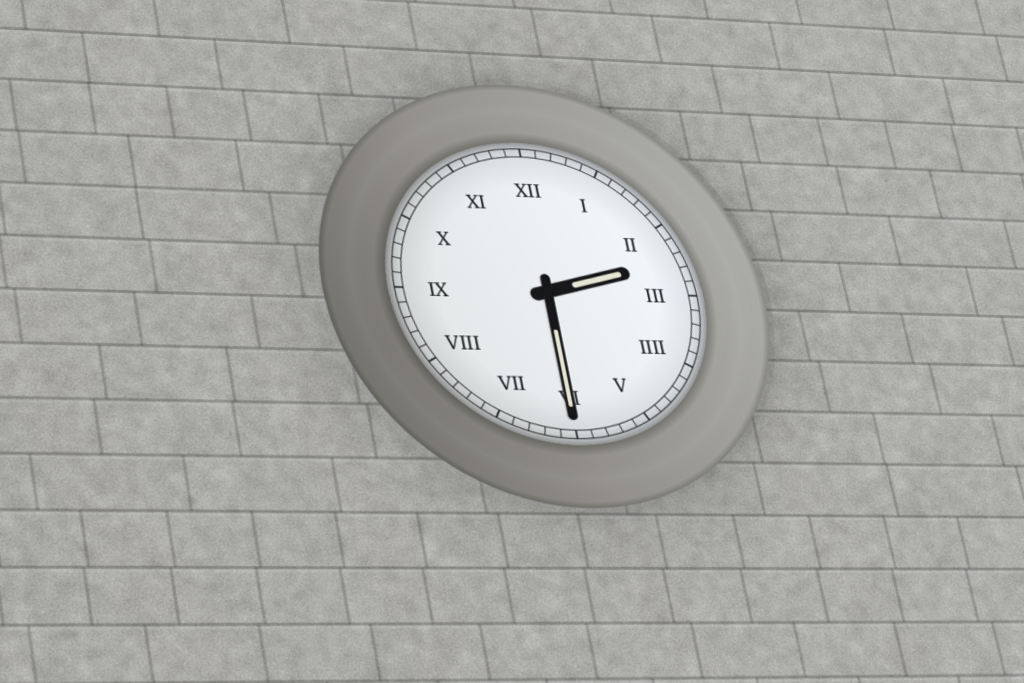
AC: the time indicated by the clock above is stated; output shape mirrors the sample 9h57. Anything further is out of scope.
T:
2h30
